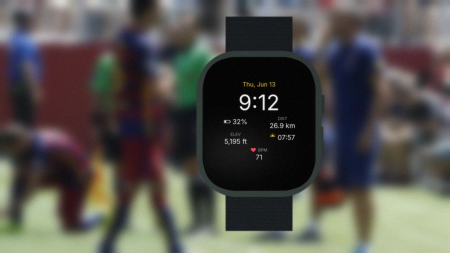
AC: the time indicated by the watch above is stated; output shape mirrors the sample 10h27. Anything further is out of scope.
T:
9h12
